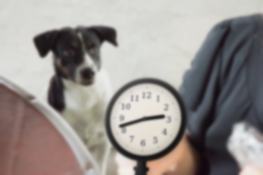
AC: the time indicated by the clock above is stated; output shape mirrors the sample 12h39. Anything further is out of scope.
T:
2h42
